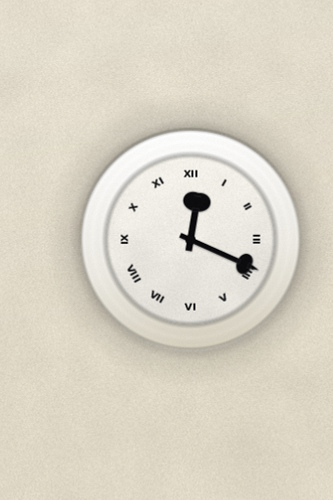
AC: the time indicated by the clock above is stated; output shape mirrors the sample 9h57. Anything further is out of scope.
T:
12h19
